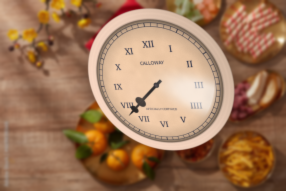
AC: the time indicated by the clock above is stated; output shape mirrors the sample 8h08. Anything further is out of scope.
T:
7h38
